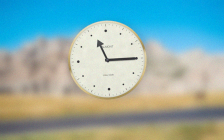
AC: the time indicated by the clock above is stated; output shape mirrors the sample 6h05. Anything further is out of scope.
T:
11h15
